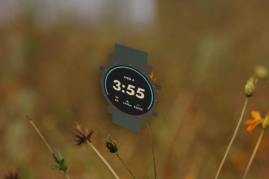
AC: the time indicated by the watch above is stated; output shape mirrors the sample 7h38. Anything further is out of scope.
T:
3h55
